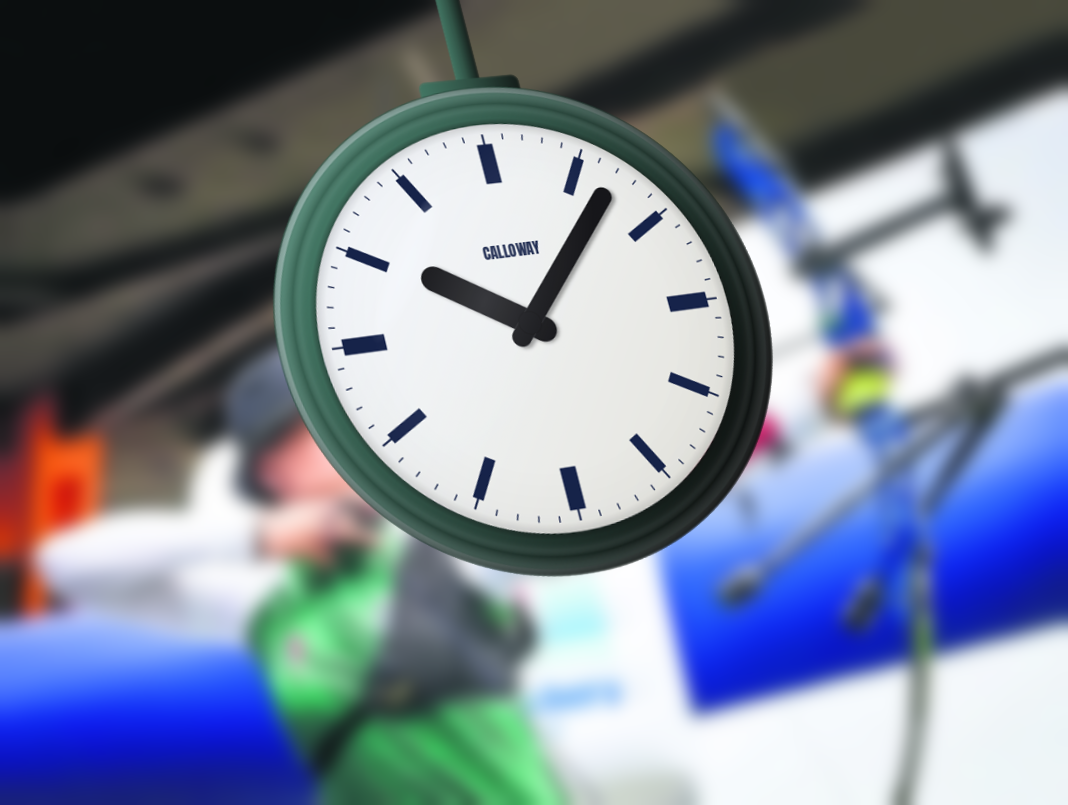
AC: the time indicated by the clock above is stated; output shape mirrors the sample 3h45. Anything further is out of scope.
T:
10h07
